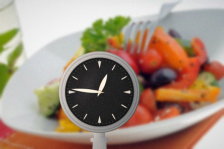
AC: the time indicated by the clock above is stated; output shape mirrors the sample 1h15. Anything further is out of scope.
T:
12h46
